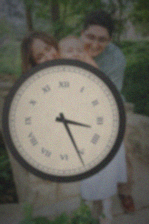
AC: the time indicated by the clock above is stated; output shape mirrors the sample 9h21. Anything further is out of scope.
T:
3h26
